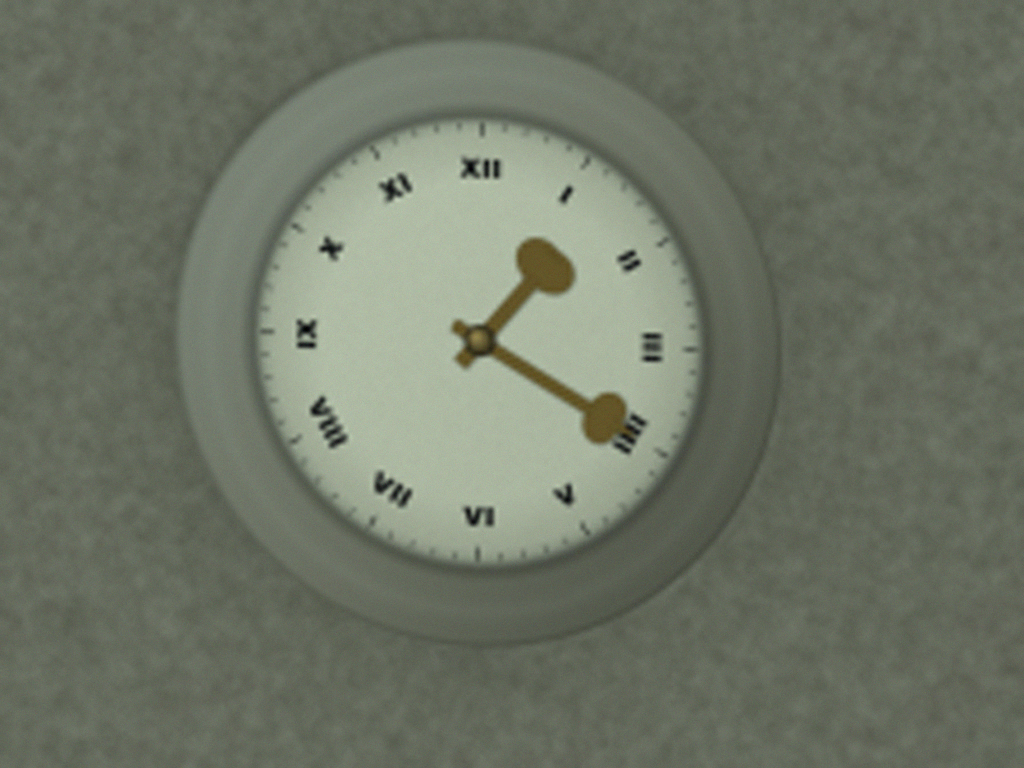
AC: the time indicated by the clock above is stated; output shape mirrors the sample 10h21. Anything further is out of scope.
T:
1h20
